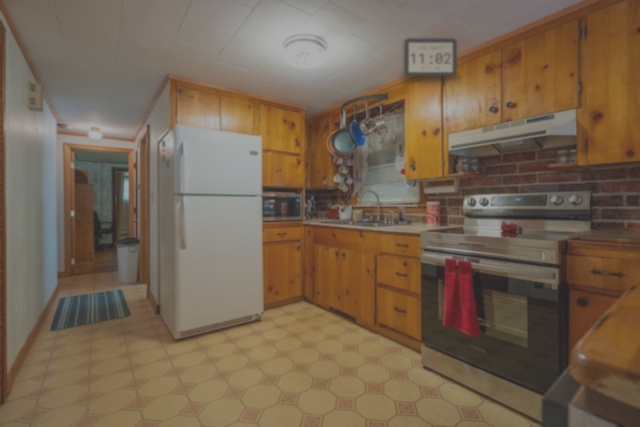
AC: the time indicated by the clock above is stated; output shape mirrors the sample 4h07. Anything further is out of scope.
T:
11h02
